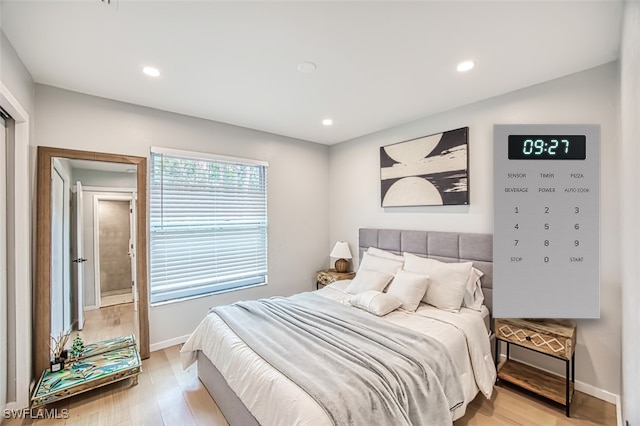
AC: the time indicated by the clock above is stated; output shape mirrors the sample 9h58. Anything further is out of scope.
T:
9h27
